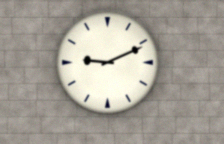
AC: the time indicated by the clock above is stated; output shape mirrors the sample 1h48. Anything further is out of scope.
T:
9h11
